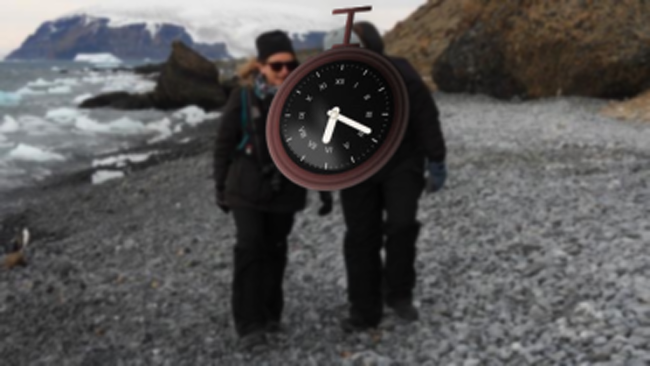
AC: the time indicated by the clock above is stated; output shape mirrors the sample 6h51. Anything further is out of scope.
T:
6h19
